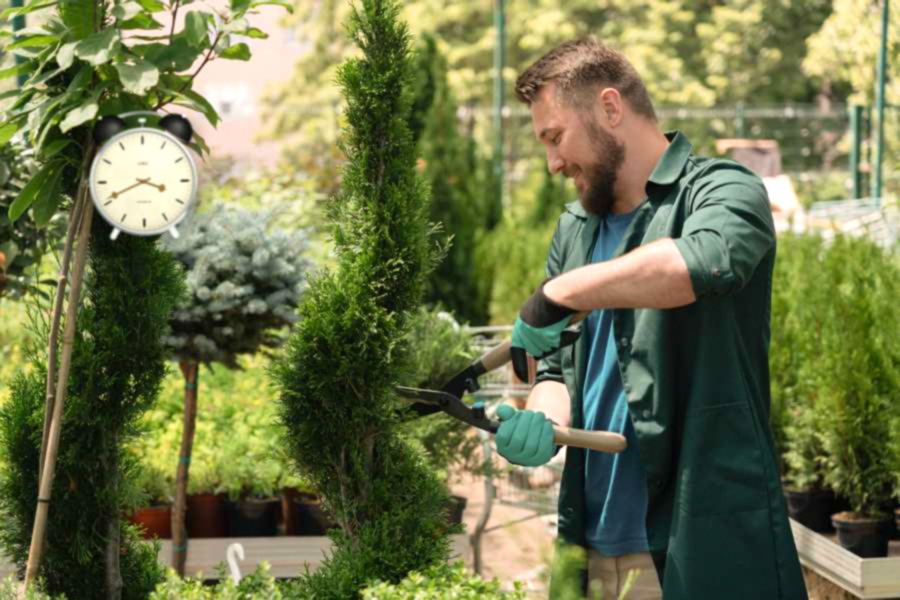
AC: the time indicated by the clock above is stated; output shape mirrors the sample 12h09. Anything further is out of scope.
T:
3h41
